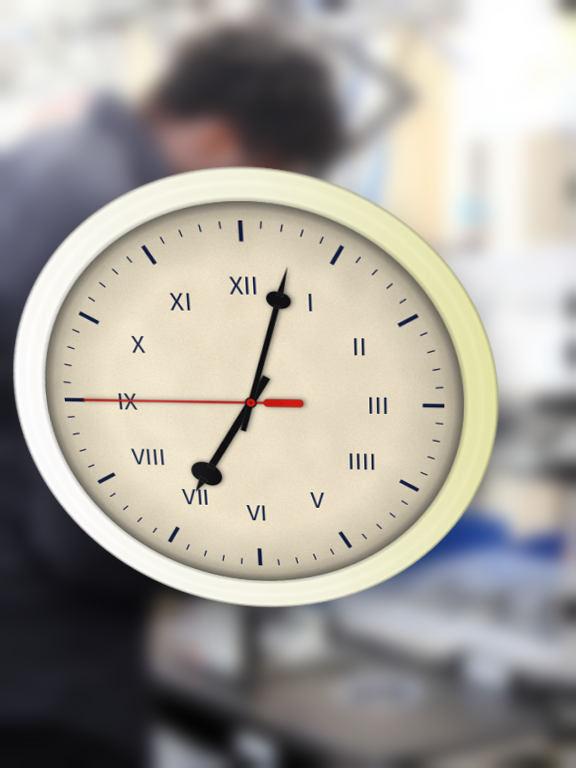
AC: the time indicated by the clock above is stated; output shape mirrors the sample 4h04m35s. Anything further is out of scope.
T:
7h02m45s
